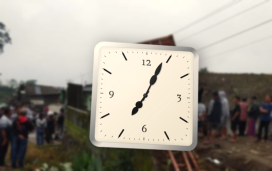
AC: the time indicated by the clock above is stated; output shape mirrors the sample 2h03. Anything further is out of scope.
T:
7h04
